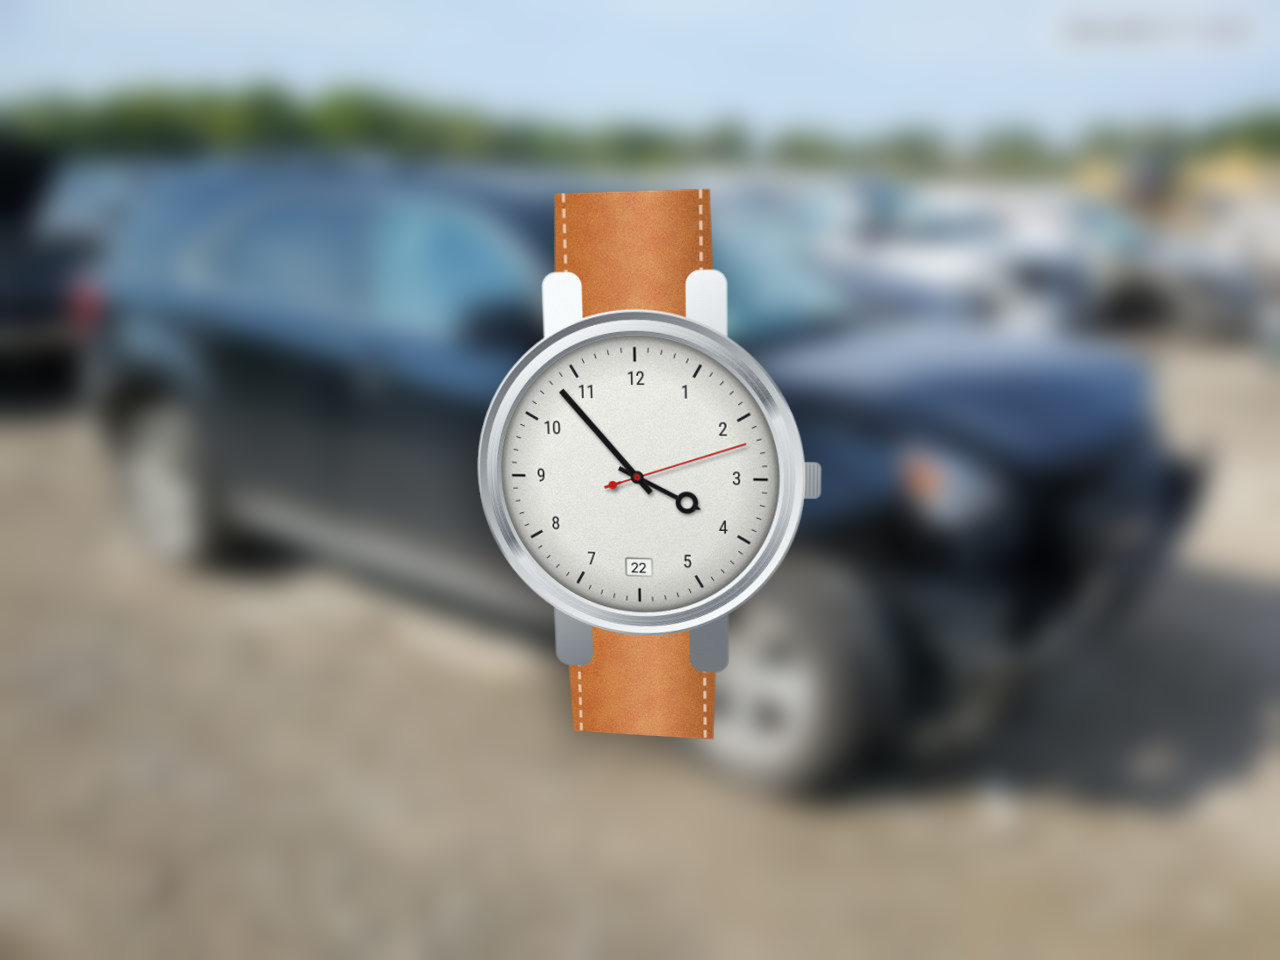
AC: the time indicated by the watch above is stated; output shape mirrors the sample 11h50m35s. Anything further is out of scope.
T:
3h53m12s
